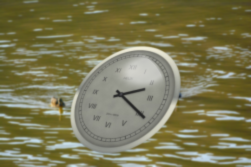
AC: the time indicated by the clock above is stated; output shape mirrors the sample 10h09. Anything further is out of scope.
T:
2h20
